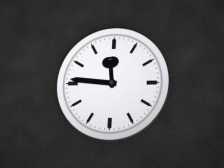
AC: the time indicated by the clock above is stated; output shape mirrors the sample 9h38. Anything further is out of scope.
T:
11h46
